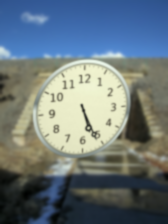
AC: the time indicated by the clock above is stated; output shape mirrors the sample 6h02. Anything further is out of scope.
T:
5h26
